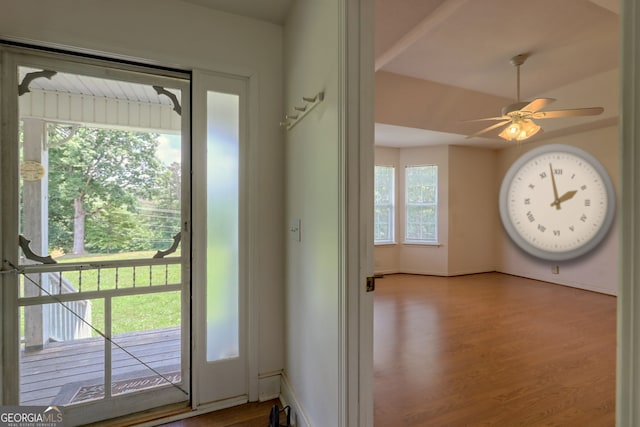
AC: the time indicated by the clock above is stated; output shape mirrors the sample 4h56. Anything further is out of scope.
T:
1h58
